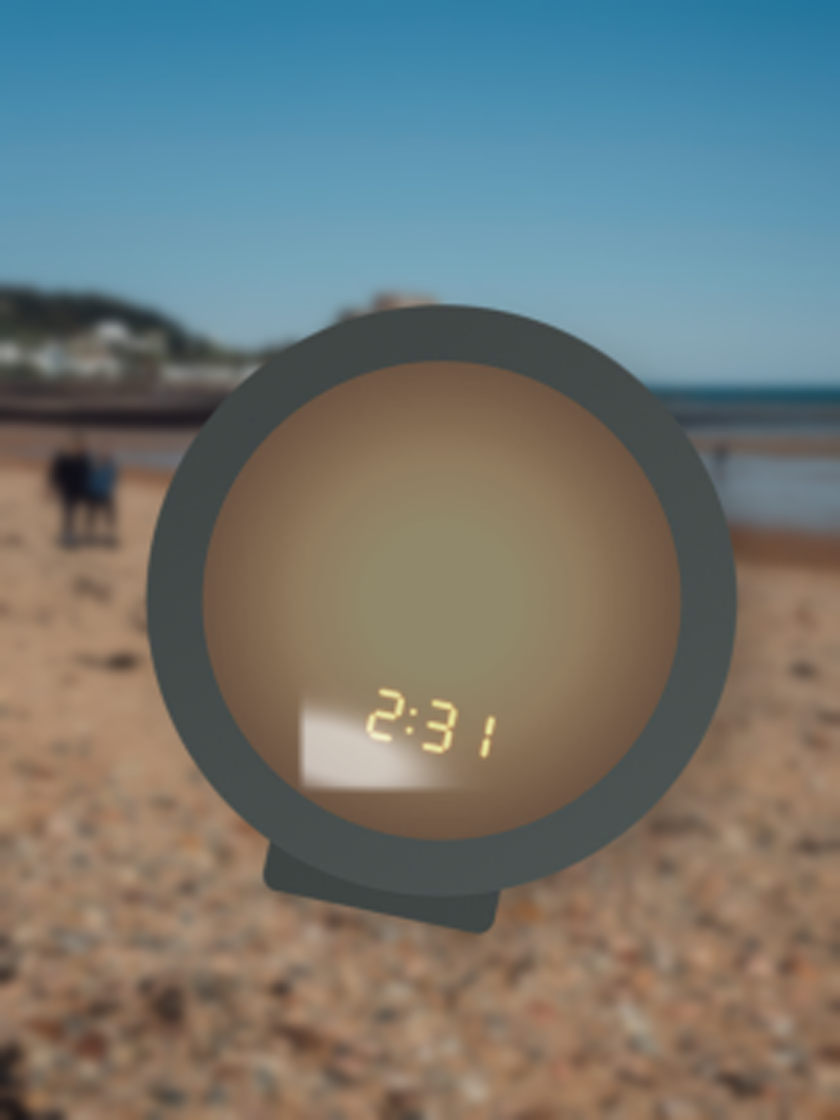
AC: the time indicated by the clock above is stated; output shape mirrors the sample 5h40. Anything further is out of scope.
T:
2h31
